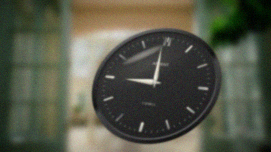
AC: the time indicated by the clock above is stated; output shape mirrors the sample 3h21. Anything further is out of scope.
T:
8h59
